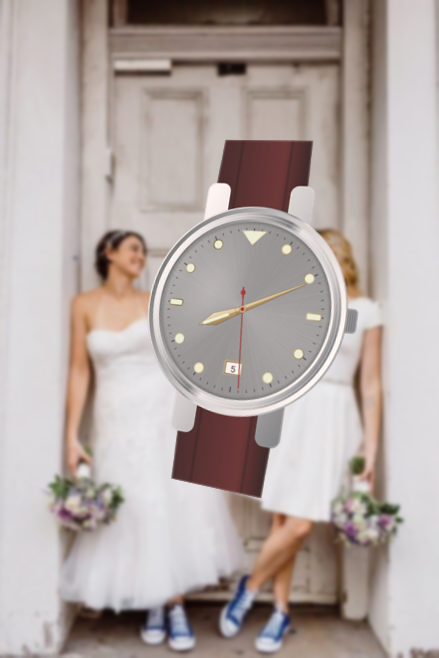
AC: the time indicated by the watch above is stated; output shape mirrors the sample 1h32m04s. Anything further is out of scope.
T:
8h10m29s
